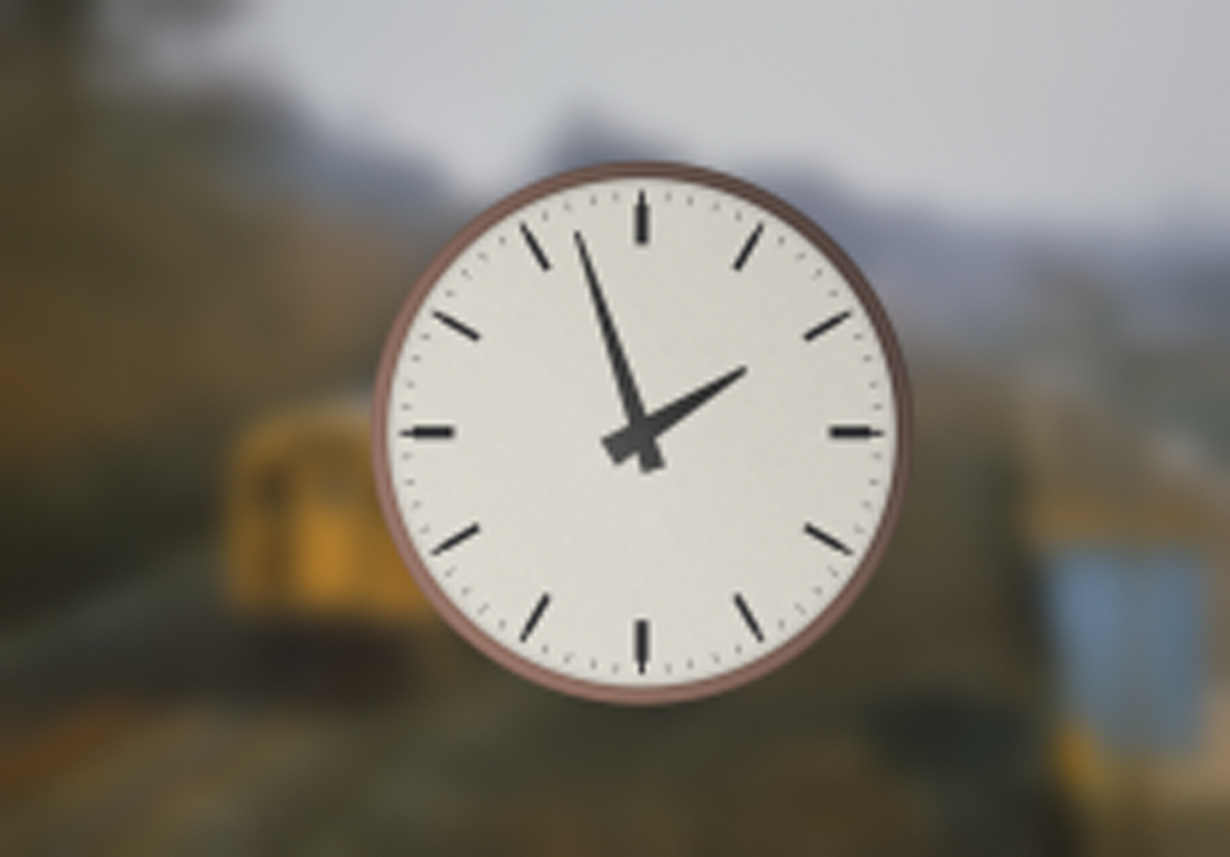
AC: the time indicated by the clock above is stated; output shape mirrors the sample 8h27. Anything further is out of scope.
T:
1h57
